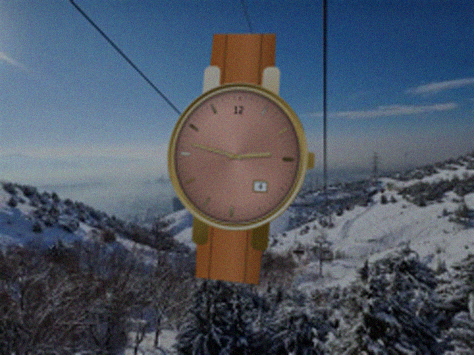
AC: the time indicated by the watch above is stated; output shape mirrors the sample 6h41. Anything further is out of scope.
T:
2h47
